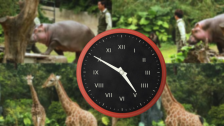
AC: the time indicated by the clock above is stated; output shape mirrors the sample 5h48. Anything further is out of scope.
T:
4h50
